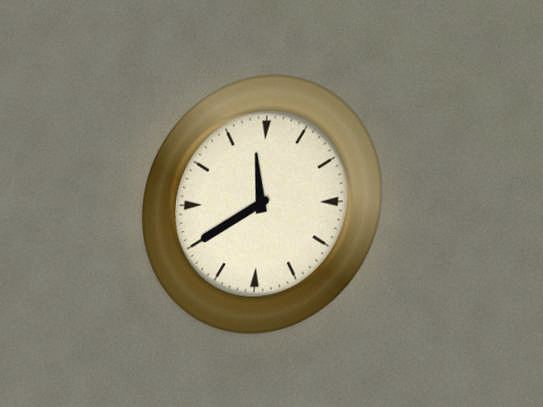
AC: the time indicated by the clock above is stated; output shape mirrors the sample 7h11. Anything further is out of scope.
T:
11h40
